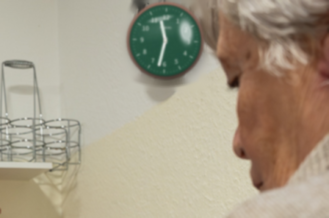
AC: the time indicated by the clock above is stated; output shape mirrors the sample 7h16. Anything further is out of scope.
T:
11h32
